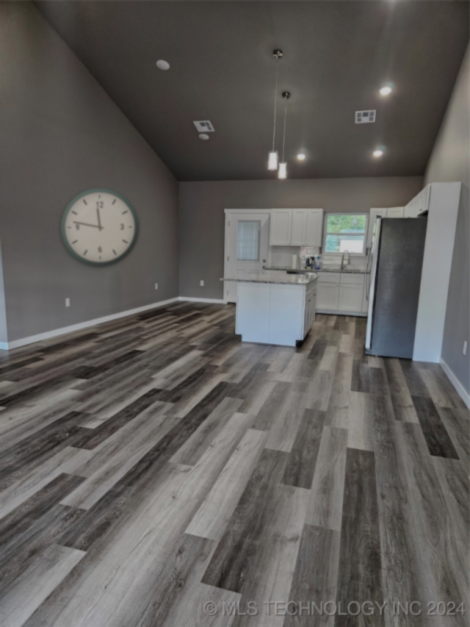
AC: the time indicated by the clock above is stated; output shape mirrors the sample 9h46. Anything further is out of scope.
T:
11h47
